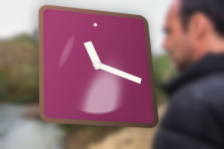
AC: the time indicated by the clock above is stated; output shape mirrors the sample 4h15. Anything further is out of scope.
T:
11h18
